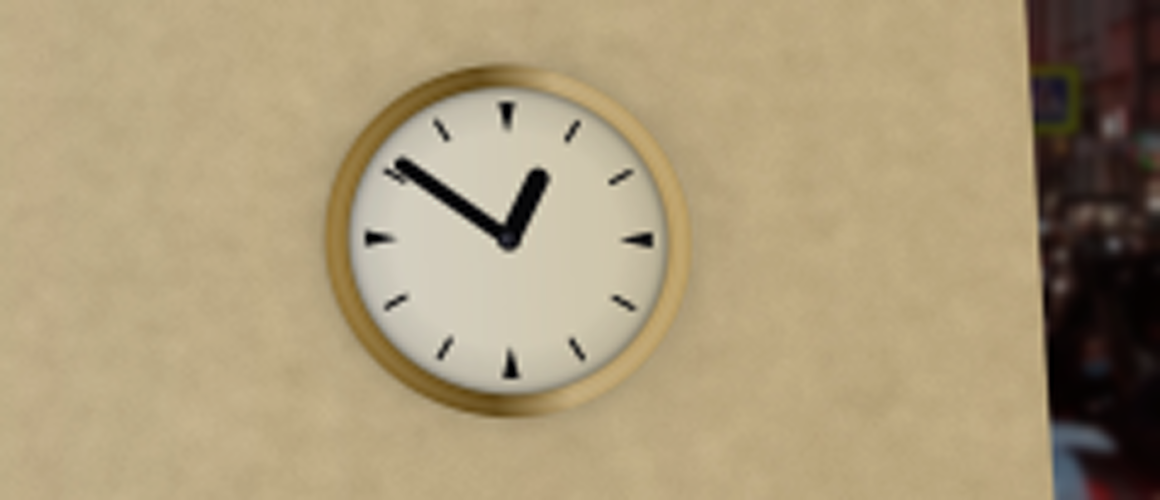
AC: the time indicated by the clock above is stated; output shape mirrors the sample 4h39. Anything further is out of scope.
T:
12h51
